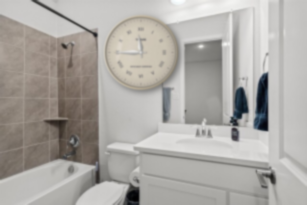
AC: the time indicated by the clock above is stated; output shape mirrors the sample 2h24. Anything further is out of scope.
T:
11h45
